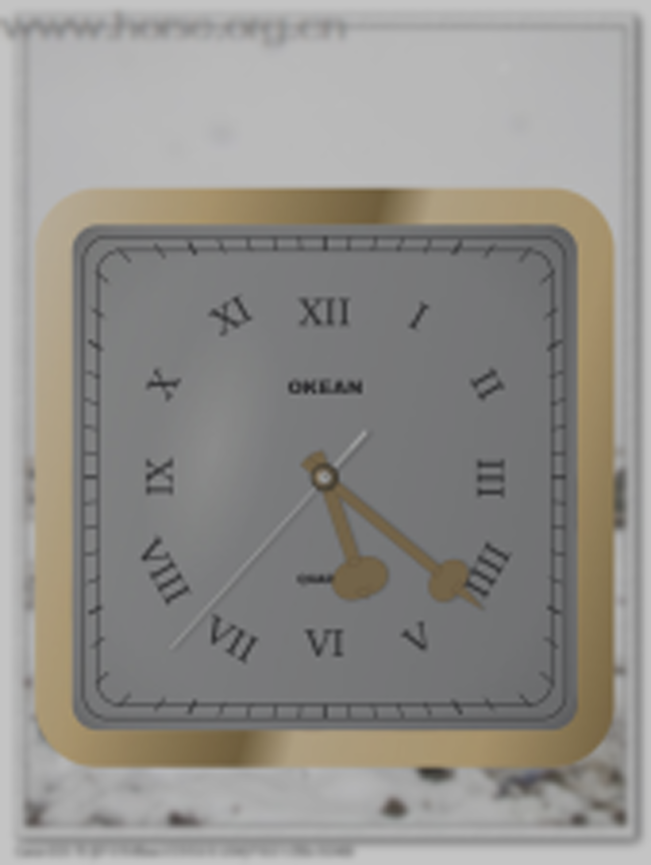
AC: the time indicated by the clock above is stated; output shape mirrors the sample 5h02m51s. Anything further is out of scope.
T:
5h21m37s
